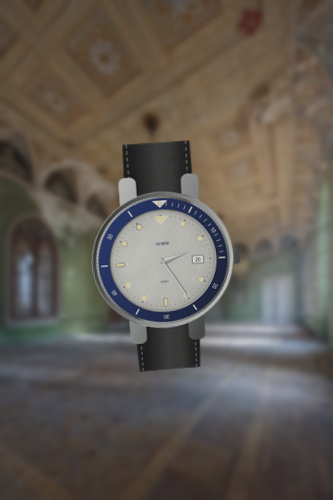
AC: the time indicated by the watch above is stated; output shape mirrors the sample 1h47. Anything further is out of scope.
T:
2h25
